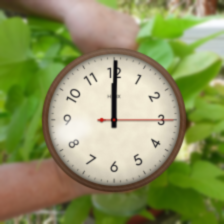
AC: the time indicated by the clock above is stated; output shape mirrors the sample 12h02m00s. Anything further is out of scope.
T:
12h00m15s
